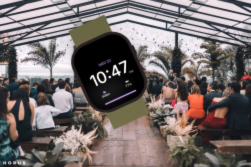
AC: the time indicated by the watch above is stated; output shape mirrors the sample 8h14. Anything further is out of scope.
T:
10h47
